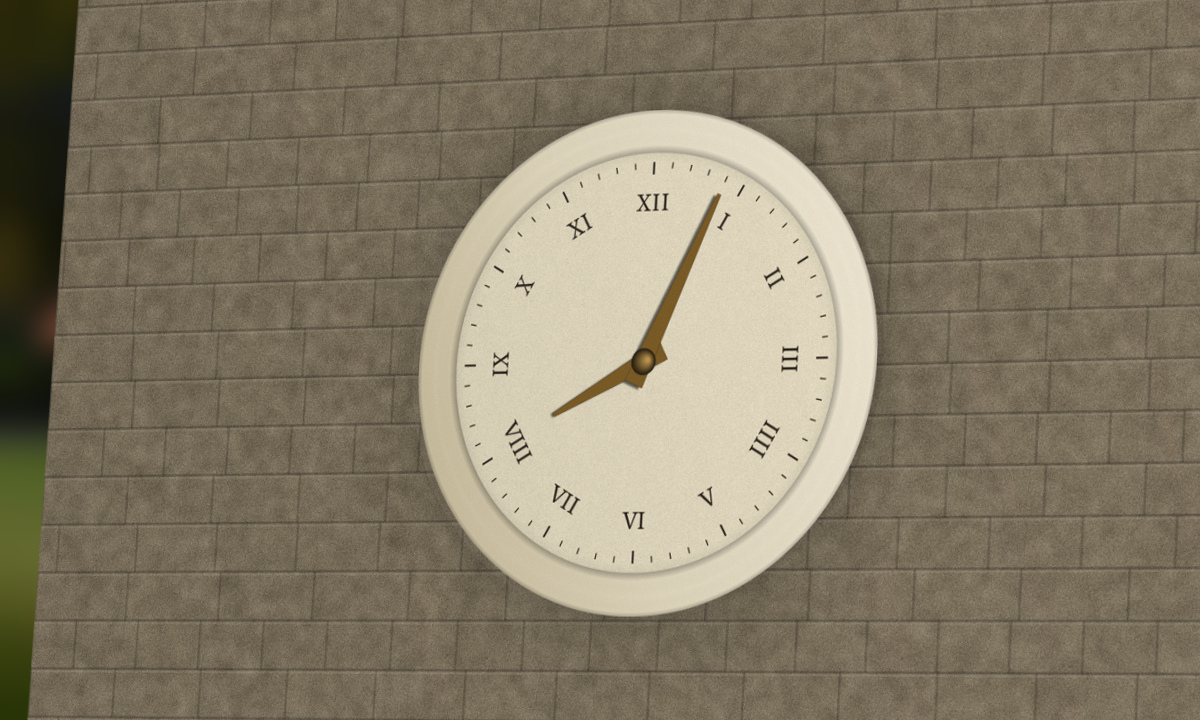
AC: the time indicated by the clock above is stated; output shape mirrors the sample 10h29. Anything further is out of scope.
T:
8h04
